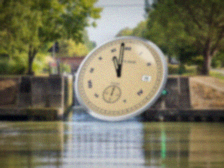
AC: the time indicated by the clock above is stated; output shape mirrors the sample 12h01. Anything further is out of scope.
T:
10h58
